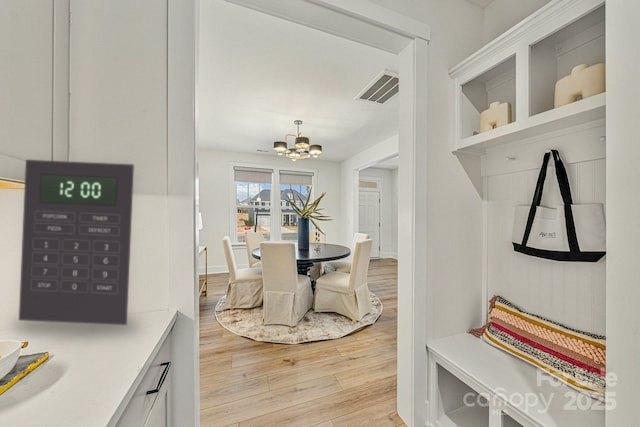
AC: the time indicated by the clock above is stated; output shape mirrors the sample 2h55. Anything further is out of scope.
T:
12h00
